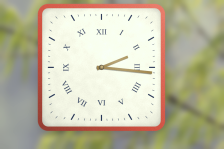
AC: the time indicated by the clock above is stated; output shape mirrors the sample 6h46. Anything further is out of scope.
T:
2h16
